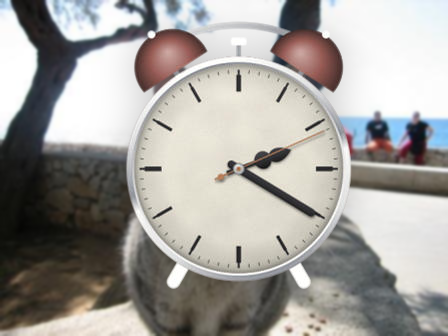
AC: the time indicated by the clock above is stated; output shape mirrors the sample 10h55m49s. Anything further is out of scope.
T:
2h20m11s
